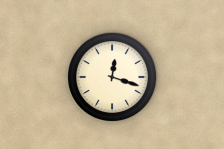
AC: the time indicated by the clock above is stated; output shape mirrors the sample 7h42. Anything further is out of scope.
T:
12h18
